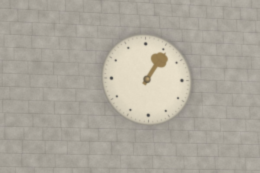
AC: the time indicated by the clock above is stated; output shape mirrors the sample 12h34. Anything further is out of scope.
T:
1h06
